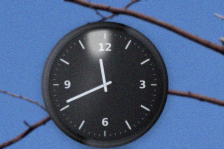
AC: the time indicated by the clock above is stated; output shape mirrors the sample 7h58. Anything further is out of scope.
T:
11h41
